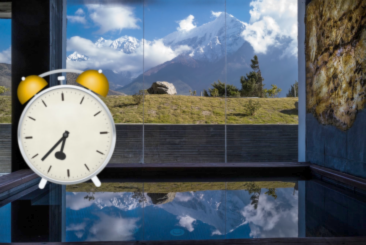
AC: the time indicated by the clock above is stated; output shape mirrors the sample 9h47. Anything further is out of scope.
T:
6h38
